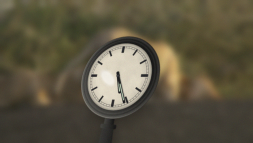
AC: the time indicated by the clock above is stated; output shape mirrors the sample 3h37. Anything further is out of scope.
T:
5h26
